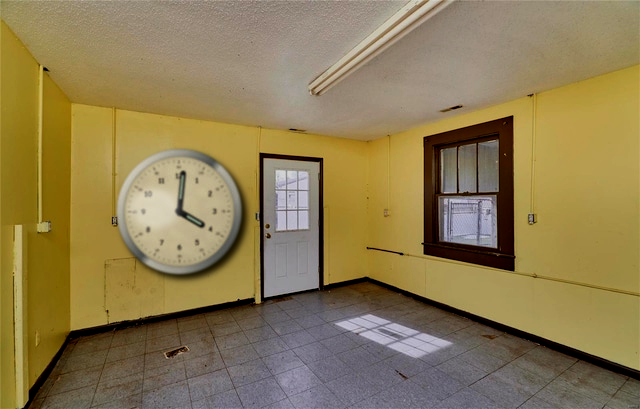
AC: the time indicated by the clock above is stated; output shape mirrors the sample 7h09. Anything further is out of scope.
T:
4h01
